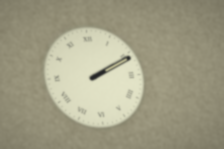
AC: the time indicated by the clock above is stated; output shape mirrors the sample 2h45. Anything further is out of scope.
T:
2h11
